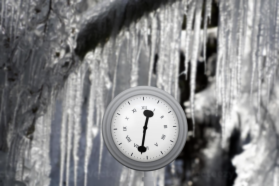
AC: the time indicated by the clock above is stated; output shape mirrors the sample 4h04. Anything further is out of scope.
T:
12h32
